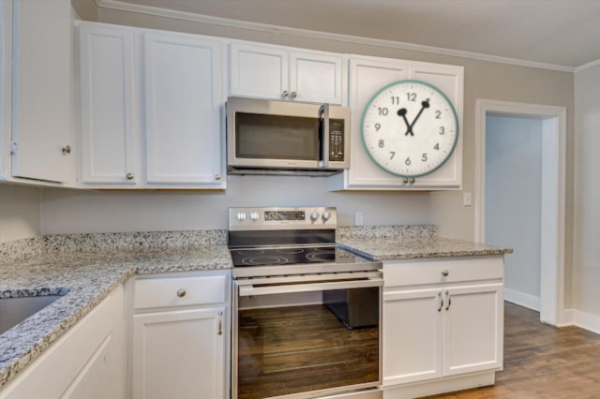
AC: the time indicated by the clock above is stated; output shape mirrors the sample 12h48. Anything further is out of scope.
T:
11h05
